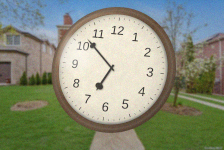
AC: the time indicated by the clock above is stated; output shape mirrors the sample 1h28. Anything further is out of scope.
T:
6h52
